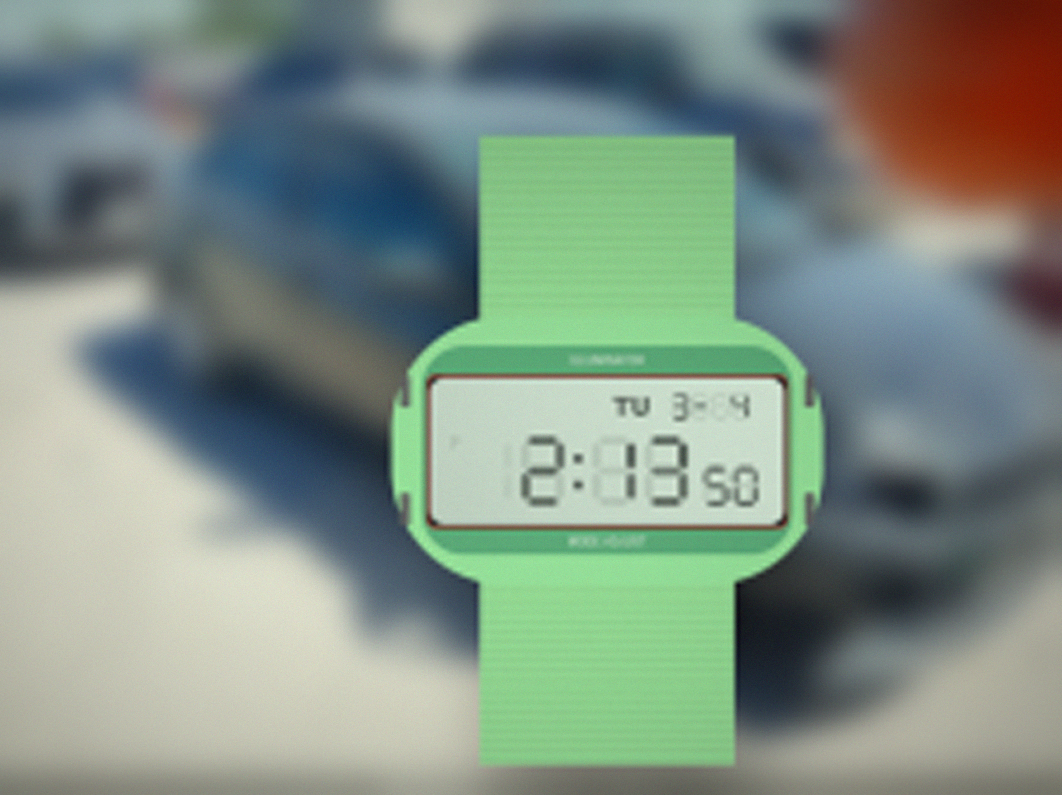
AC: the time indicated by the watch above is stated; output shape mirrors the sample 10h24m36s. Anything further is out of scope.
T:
2h13m50s
